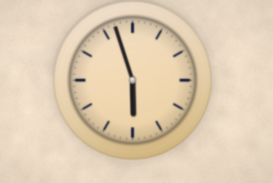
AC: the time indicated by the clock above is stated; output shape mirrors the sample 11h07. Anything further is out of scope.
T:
5h57
